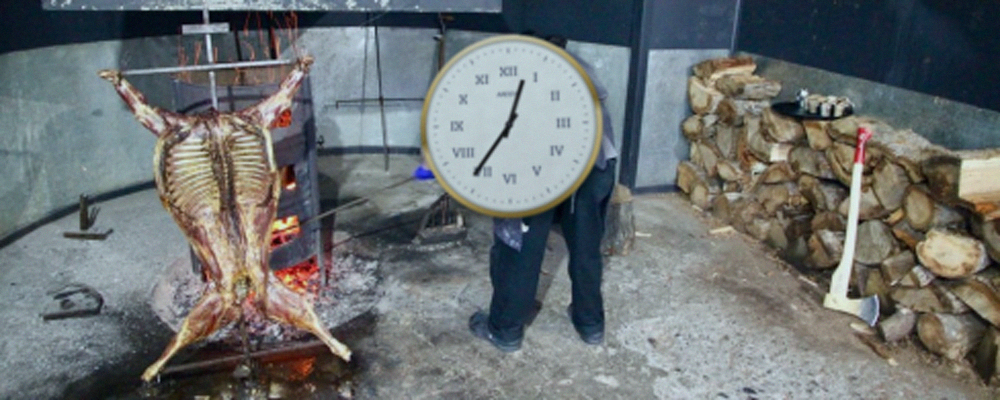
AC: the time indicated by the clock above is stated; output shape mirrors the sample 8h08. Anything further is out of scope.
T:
12h36
